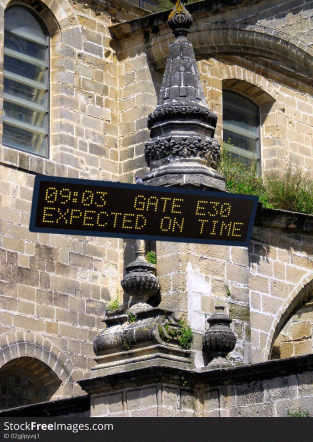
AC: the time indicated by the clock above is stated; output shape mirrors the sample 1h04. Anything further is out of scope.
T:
9h03
